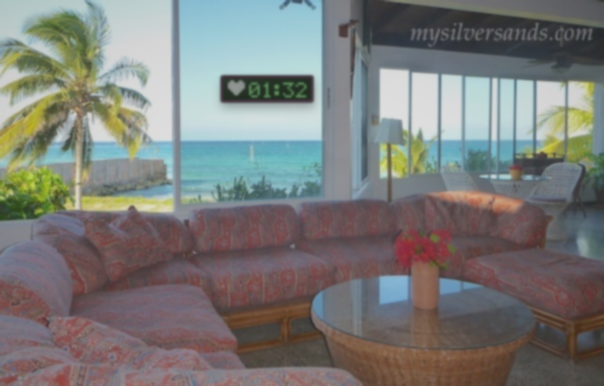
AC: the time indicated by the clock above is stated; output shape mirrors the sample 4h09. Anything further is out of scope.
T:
1h32
